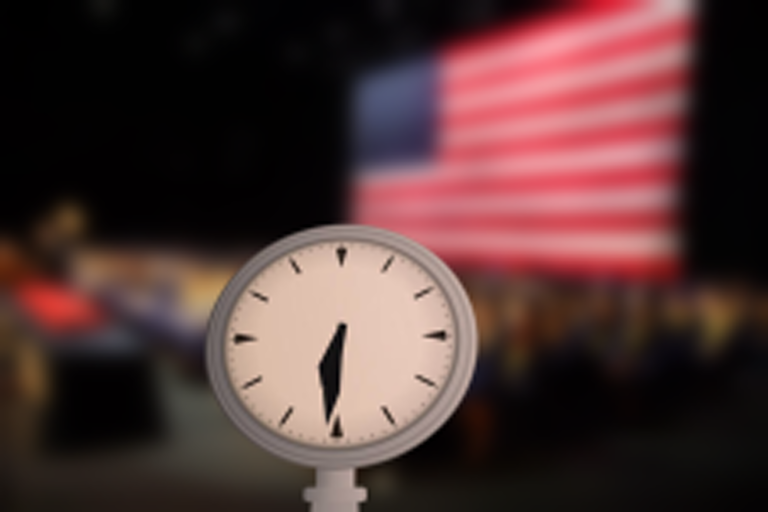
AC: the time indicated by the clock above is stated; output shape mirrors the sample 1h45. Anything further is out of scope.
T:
6h31
